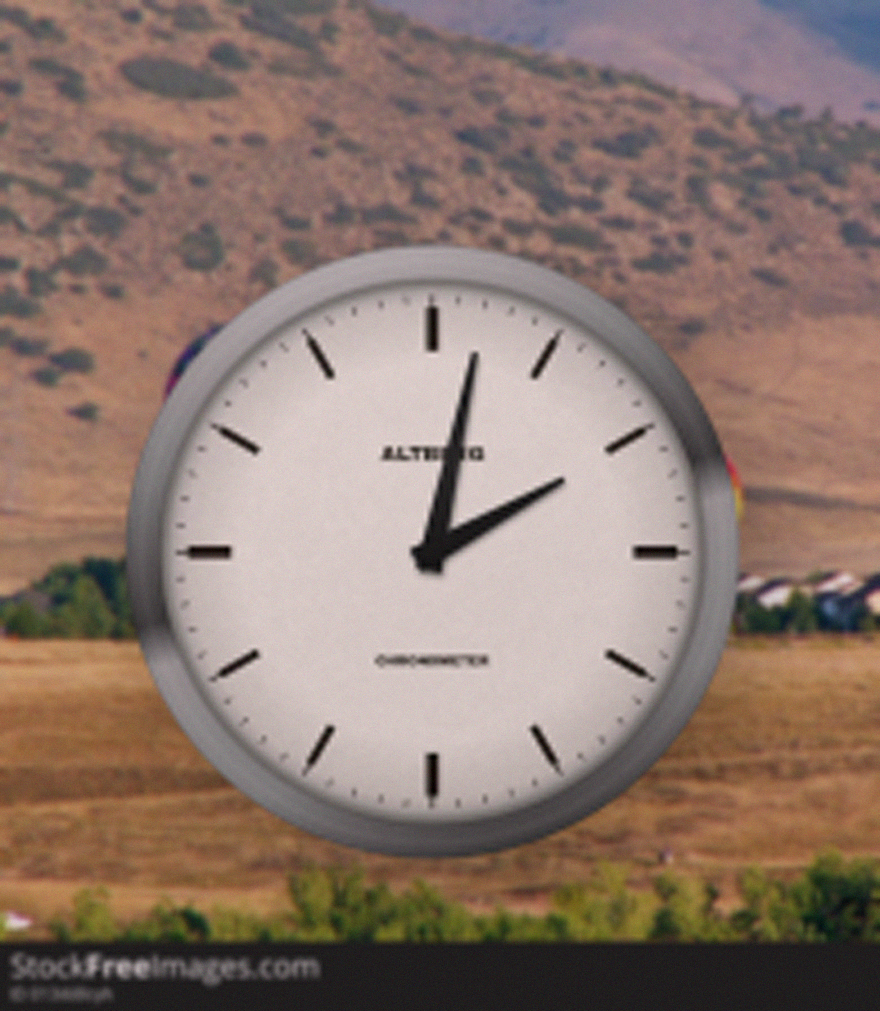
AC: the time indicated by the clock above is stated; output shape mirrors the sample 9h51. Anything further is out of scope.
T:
2h02
